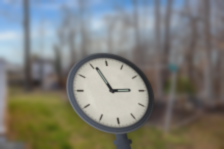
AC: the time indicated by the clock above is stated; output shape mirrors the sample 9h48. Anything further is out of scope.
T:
2h56
